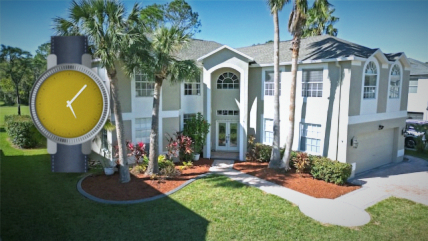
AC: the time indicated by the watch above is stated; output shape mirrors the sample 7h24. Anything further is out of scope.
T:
5h07
